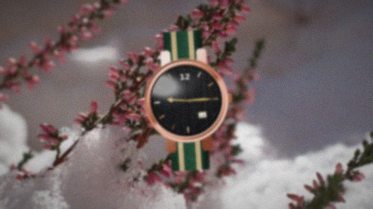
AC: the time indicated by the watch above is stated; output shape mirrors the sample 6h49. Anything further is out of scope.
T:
9h15
